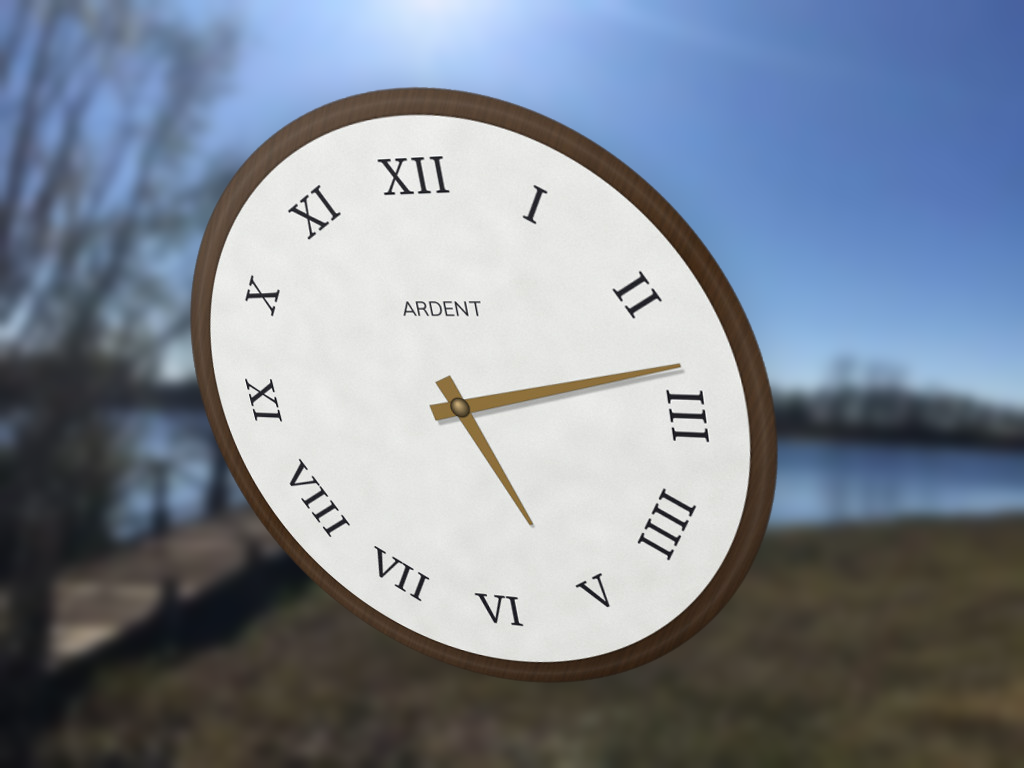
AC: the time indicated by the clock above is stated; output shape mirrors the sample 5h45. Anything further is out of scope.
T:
5h13
